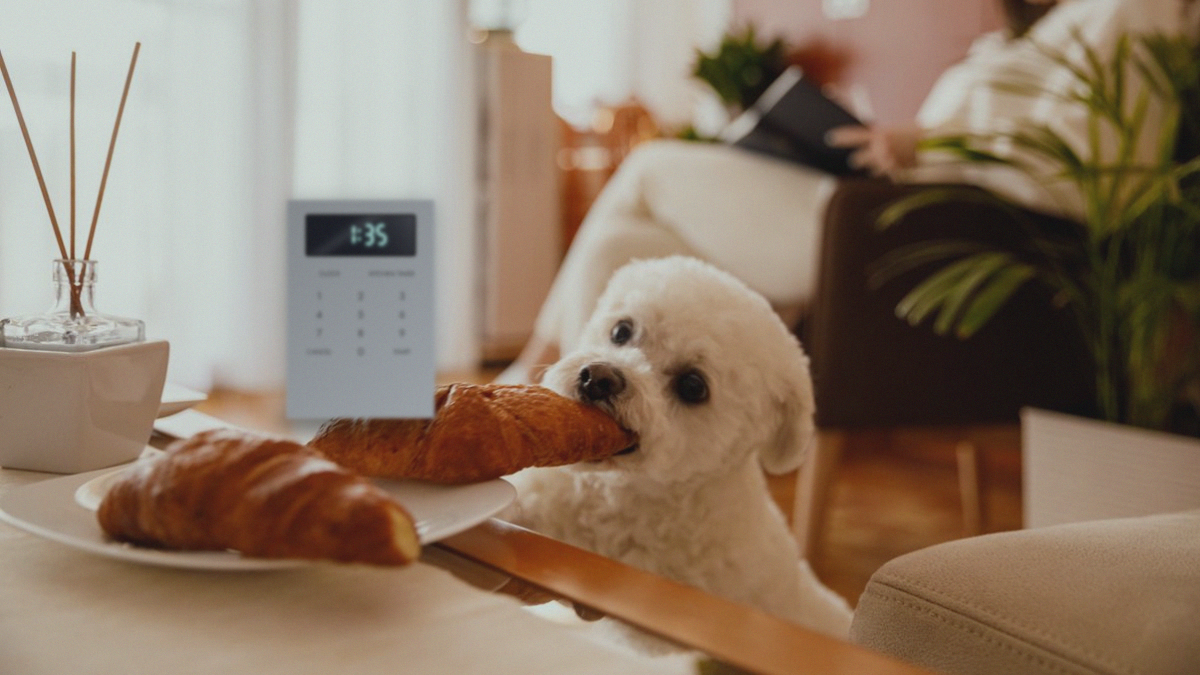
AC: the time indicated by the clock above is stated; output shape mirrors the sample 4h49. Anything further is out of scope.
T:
1h35
